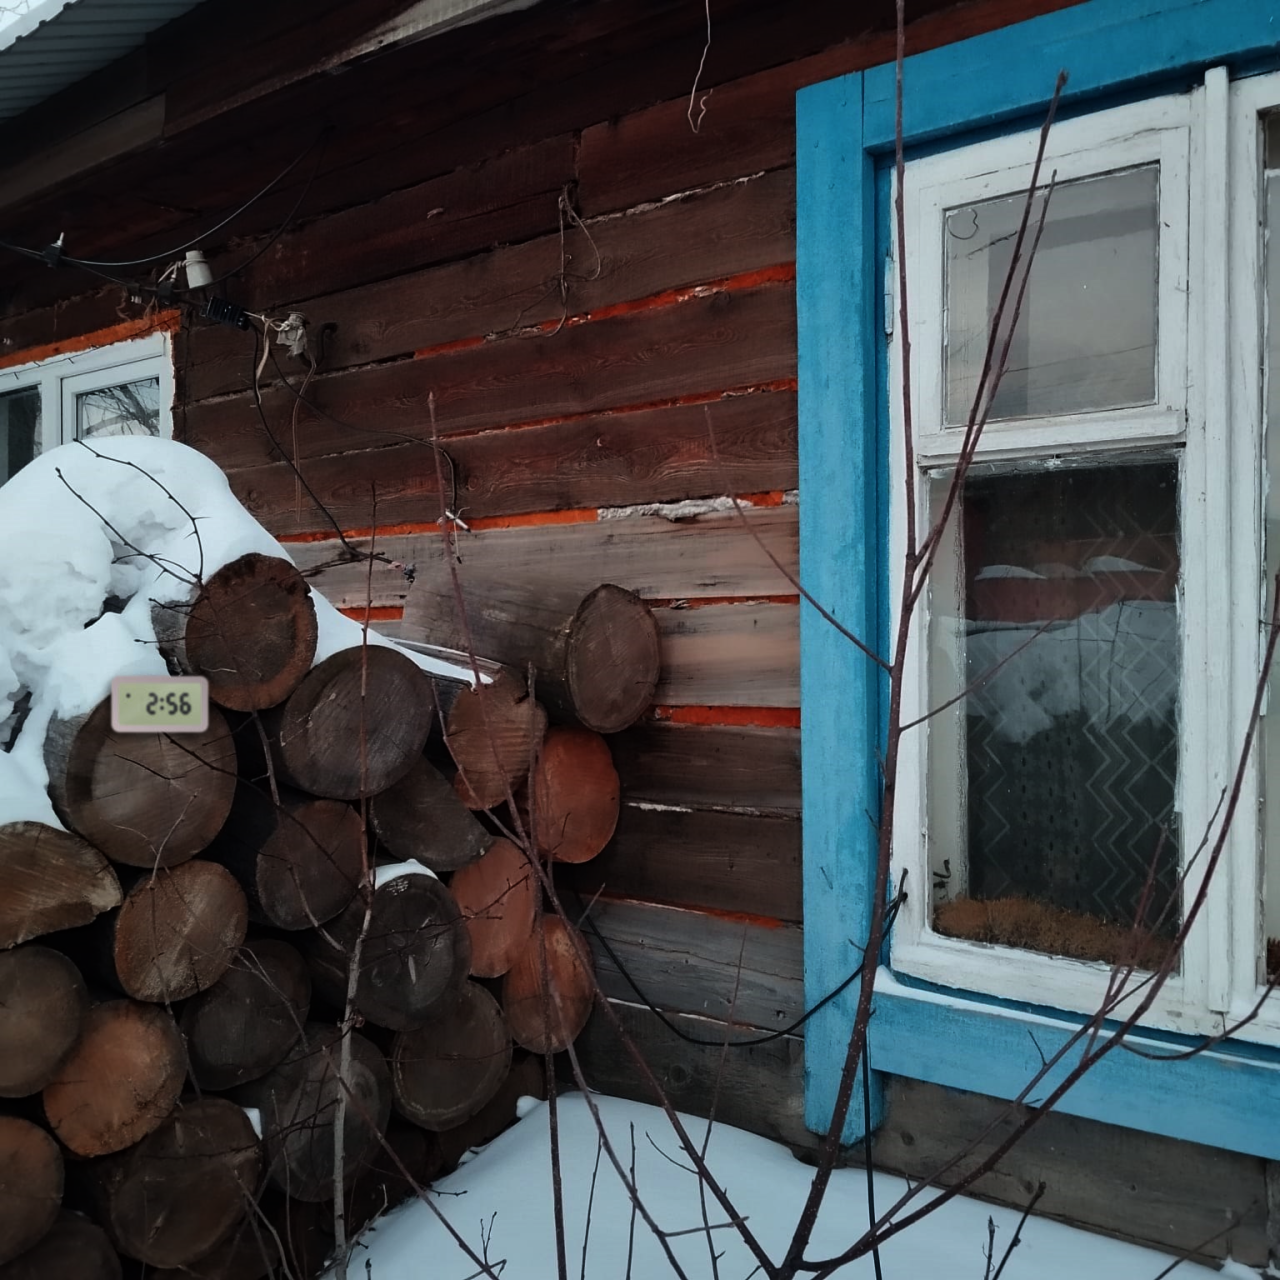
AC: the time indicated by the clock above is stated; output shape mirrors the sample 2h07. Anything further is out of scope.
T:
2h56
